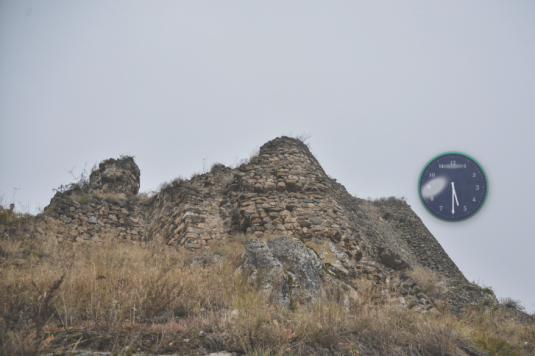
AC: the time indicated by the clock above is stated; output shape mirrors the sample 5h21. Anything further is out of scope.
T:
5h30
